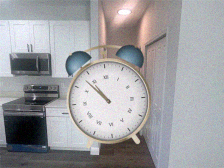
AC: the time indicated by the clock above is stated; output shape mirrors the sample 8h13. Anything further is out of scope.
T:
10h53
